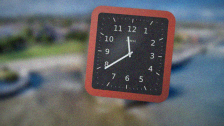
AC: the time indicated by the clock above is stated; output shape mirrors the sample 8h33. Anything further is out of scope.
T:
11h39
